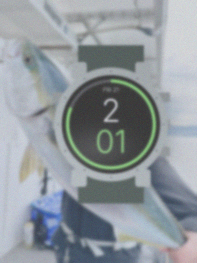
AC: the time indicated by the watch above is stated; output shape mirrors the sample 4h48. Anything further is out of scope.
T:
2h01
